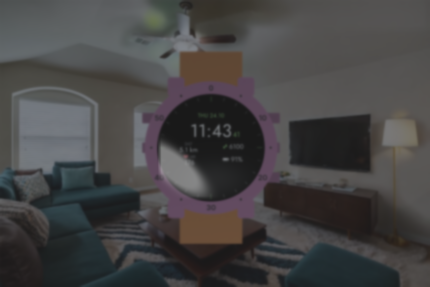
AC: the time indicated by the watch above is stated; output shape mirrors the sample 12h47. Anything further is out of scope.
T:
11h43
